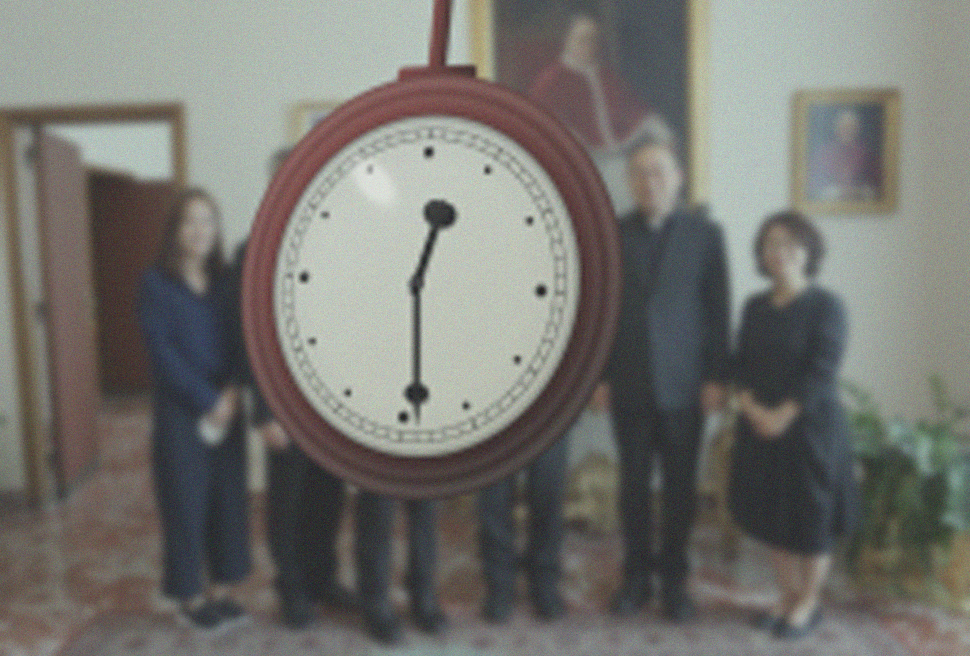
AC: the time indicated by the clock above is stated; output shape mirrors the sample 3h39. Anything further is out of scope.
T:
12h29
